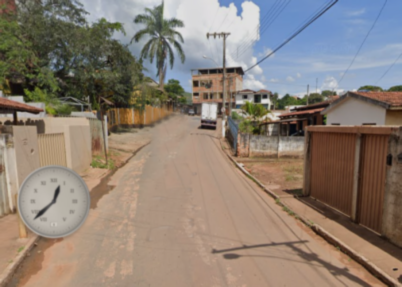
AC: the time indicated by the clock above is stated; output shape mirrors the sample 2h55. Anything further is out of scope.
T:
12h38
